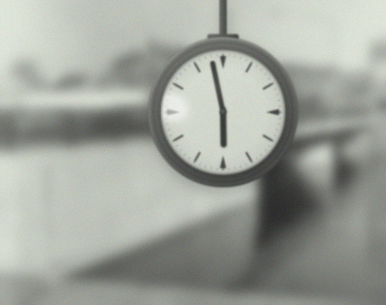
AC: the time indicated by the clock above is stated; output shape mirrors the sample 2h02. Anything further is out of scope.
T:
5h58
